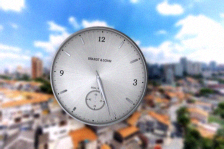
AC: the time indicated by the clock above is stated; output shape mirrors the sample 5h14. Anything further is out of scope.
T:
5h26
